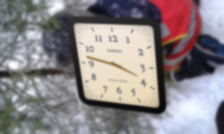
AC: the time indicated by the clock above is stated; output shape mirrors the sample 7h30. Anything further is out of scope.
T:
3h47
